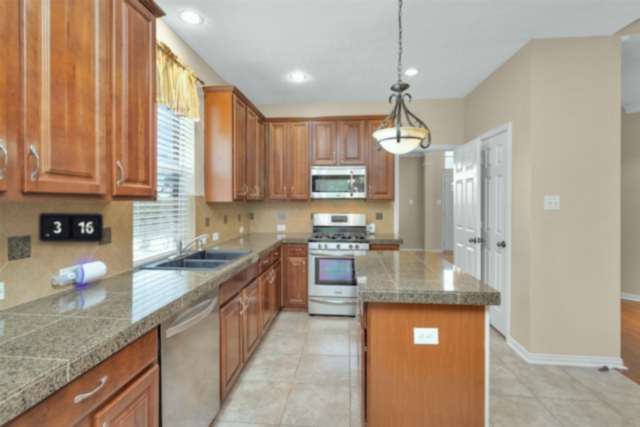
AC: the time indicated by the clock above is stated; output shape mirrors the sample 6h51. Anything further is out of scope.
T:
3h16
